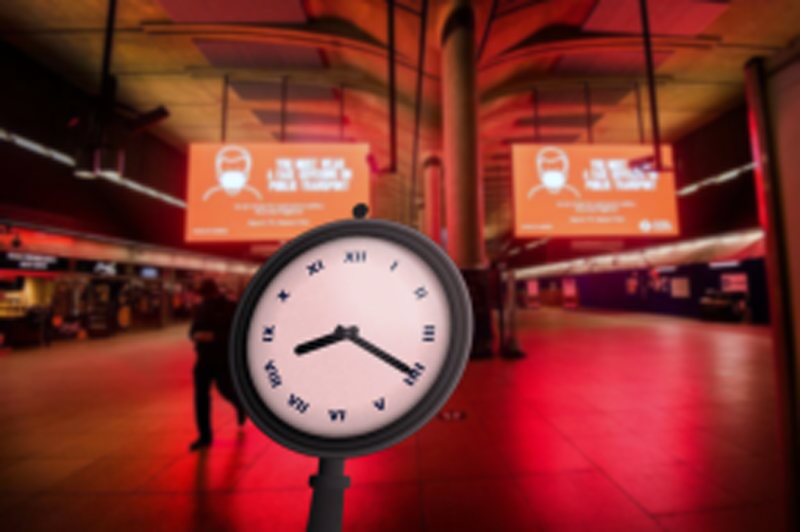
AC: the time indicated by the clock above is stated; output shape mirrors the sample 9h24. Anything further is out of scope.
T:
8h20
